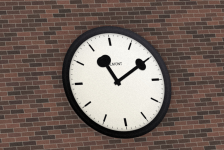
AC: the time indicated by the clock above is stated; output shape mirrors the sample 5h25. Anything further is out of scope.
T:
11h10
